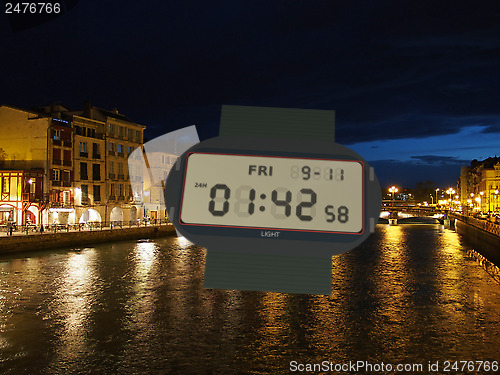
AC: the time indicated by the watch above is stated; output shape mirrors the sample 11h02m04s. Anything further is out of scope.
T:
1h42m58s
